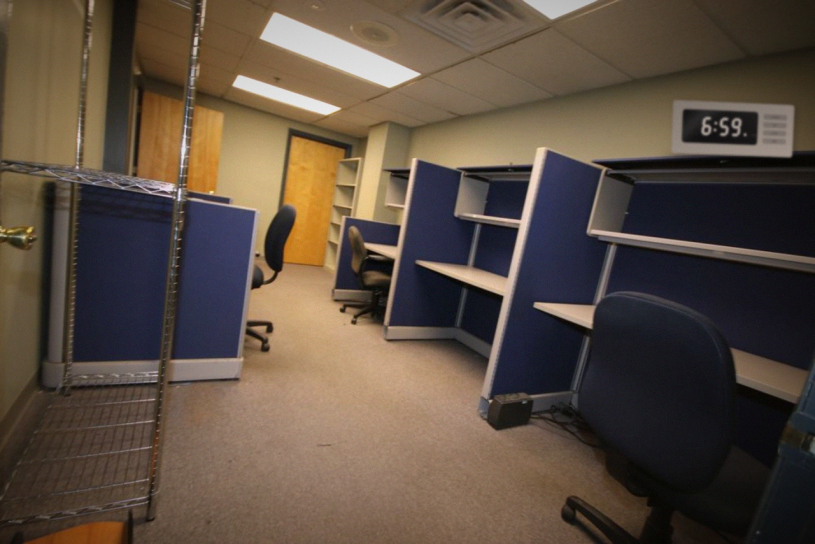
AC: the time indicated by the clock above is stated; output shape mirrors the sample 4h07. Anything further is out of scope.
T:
6h59
